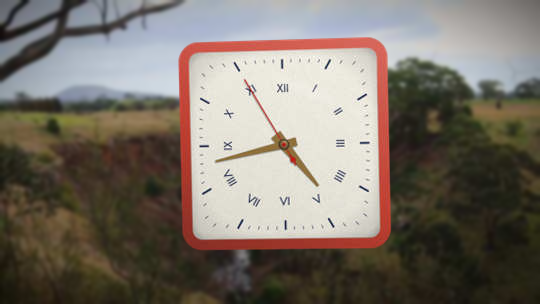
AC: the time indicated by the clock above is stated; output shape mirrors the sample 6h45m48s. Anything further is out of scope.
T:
4h42m55s
